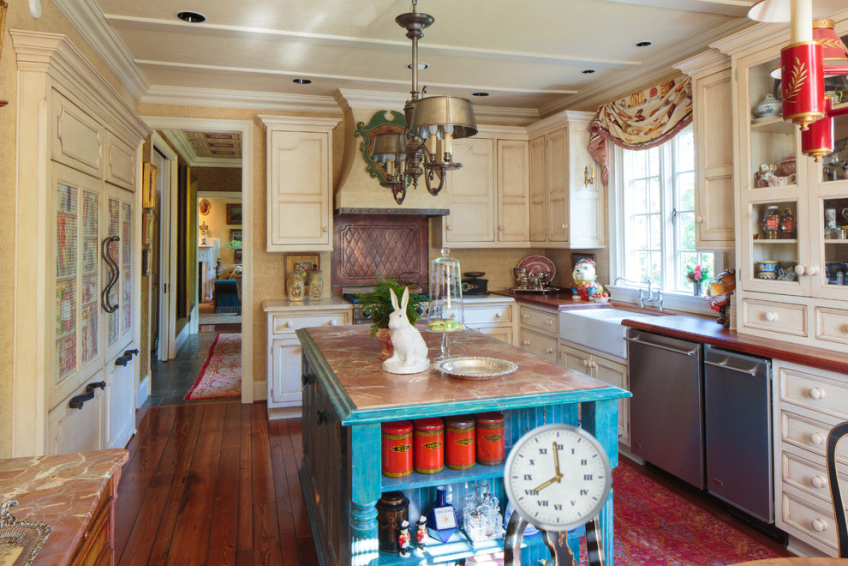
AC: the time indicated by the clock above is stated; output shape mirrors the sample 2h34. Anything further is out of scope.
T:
7h59
